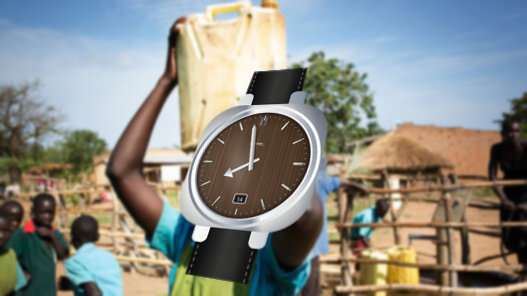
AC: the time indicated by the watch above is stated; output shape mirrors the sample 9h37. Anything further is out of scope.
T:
7h58
